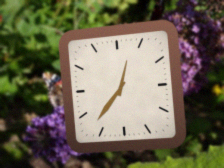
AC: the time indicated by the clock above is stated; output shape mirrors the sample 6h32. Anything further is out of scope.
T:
12h37
